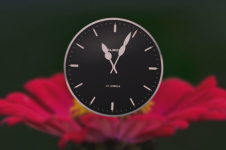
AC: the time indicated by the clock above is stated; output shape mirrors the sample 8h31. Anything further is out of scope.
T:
11h04
